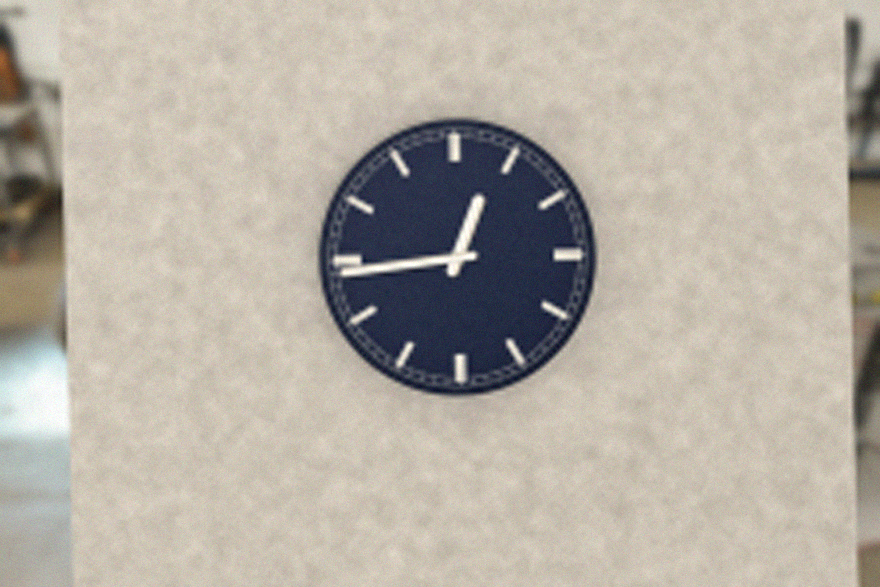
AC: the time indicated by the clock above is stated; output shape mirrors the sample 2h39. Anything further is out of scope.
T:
12h44
